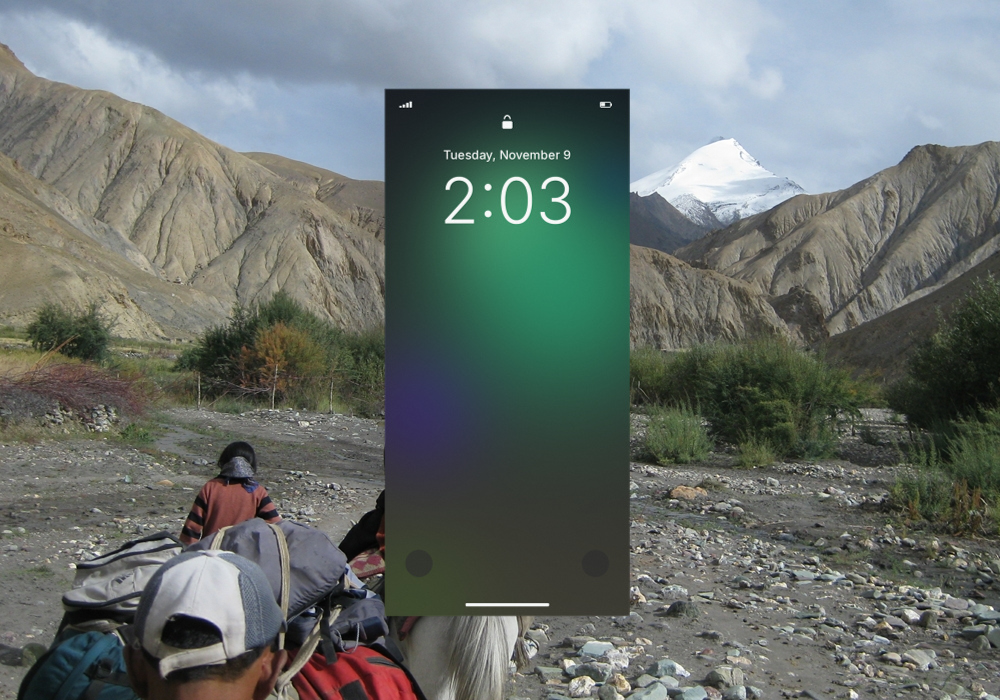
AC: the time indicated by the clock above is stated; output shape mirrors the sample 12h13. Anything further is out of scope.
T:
2h03
